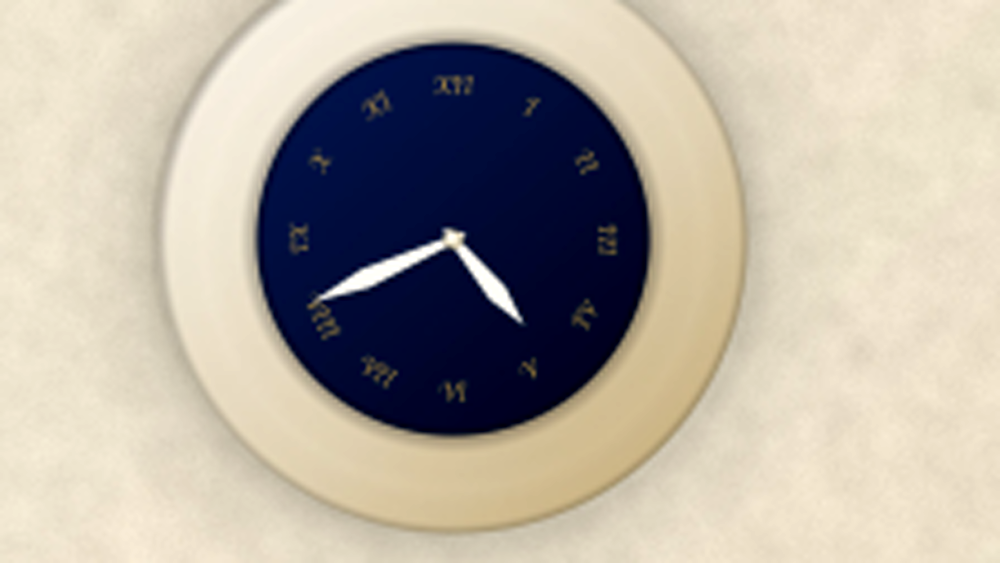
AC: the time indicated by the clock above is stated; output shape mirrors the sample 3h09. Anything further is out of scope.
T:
4h41
